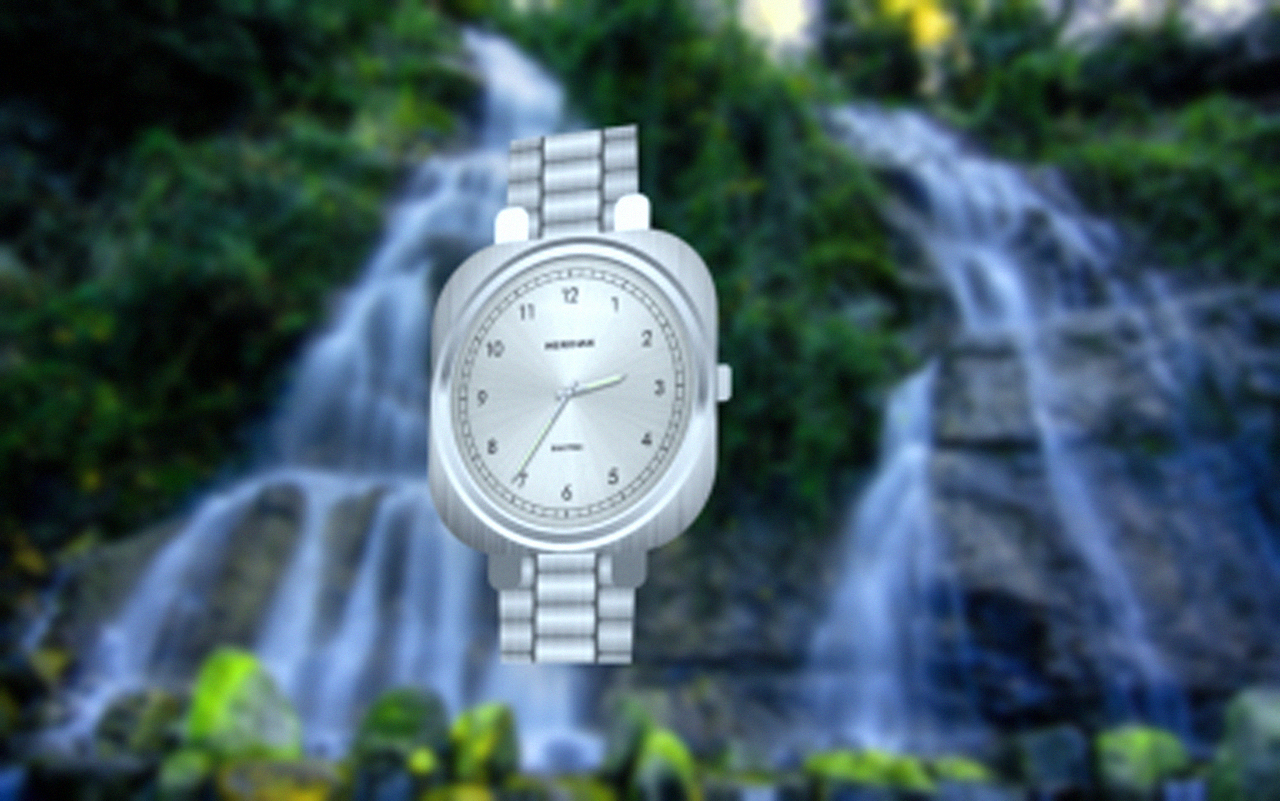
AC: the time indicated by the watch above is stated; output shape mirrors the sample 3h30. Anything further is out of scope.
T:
2h36
